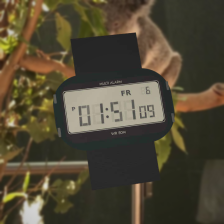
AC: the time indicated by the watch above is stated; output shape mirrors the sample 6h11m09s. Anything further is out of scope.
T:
1h51m09s
